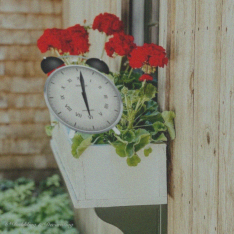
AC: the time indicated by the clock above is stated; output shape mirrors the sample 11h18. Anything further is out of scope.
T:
6h01
